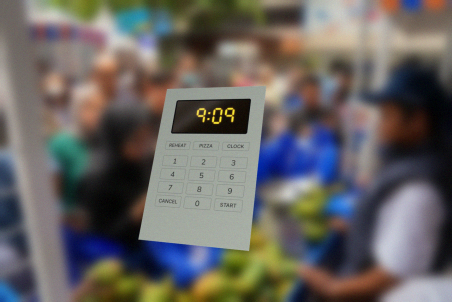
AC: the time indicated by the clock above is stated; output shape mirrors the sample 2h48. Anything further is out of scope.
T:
9h09
